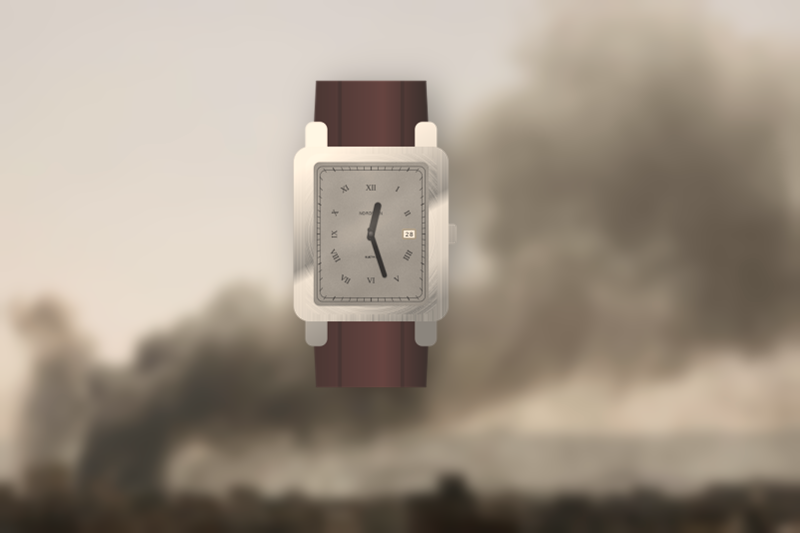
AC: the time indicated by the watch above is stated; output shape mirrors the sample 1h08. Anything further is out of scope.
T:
12h27
